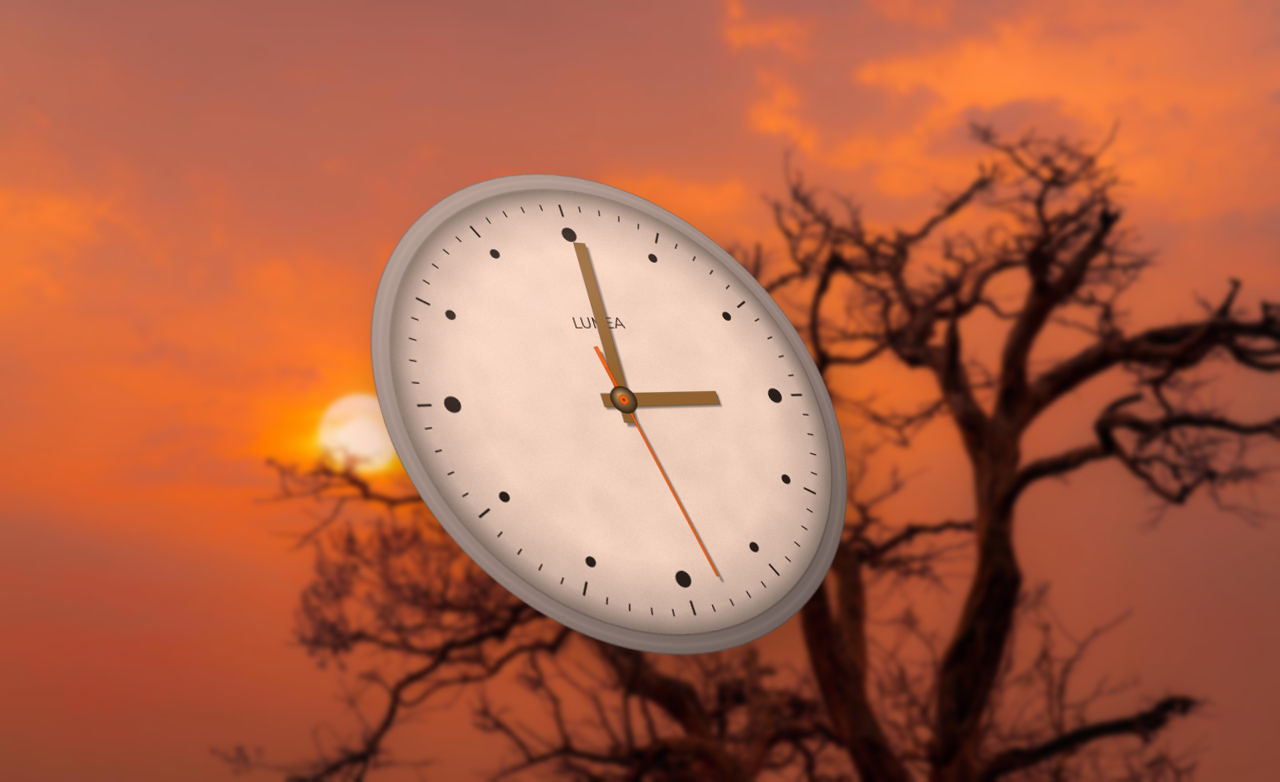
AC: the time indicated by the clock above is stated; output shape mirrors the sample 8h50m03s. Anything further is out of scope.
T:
3h00m28s
